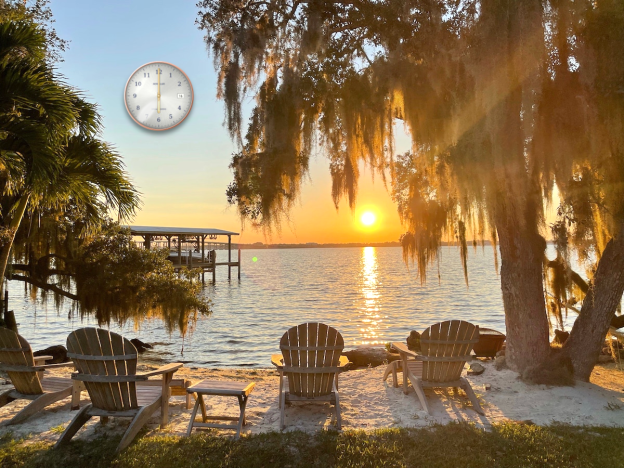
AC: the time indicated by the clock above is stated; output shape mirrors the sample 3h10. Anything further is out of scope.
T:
6h00
